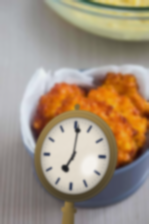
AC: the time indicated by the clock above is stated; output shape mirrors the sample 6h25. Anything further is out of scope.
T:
7h01
